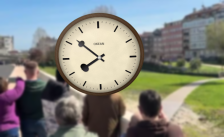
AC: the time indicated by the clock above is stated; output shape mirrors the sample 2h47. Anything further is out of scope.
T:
7h52
